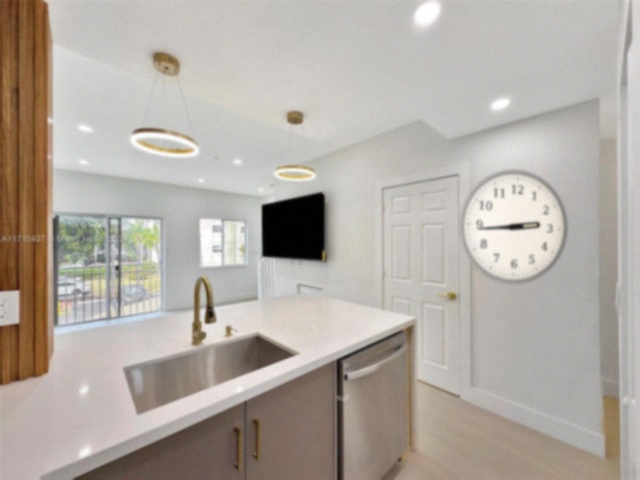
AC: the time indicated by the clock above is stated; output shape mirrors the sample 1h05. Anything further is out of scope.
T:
2h44
